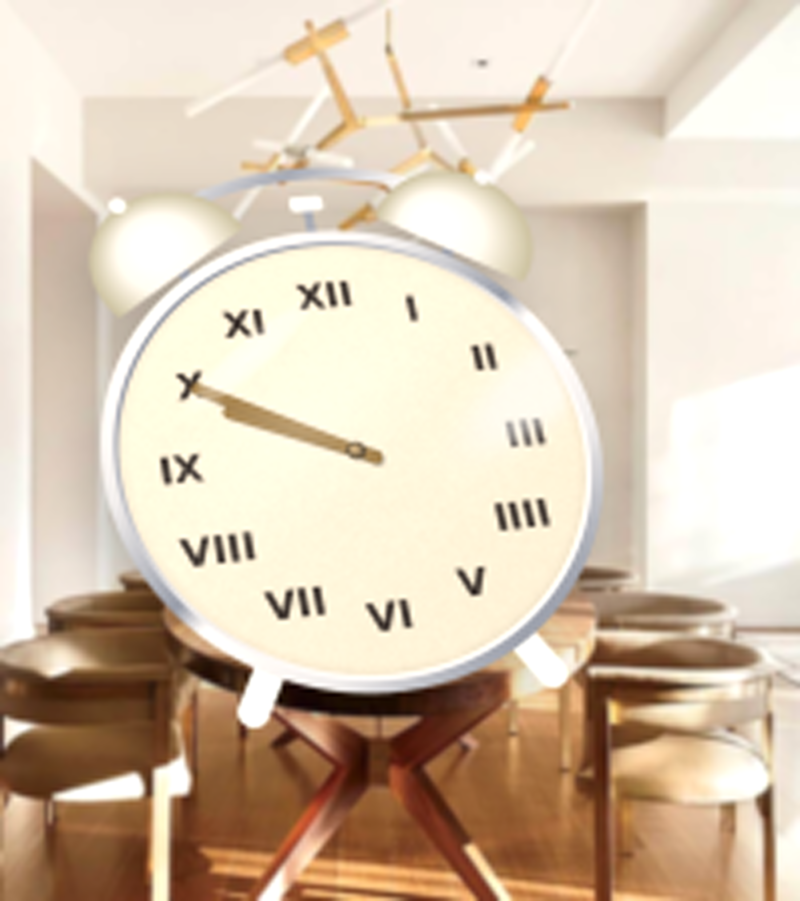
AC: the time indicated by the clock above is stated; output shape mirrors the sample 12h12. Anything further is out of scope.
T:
9h50
